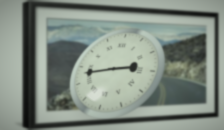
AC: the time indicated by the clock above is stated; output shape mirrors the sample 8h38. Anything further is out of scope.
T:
2h43
